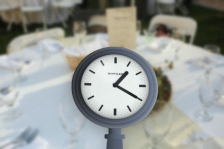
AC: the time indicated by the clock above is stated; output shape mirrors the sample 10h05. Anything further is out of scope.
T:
1h20
